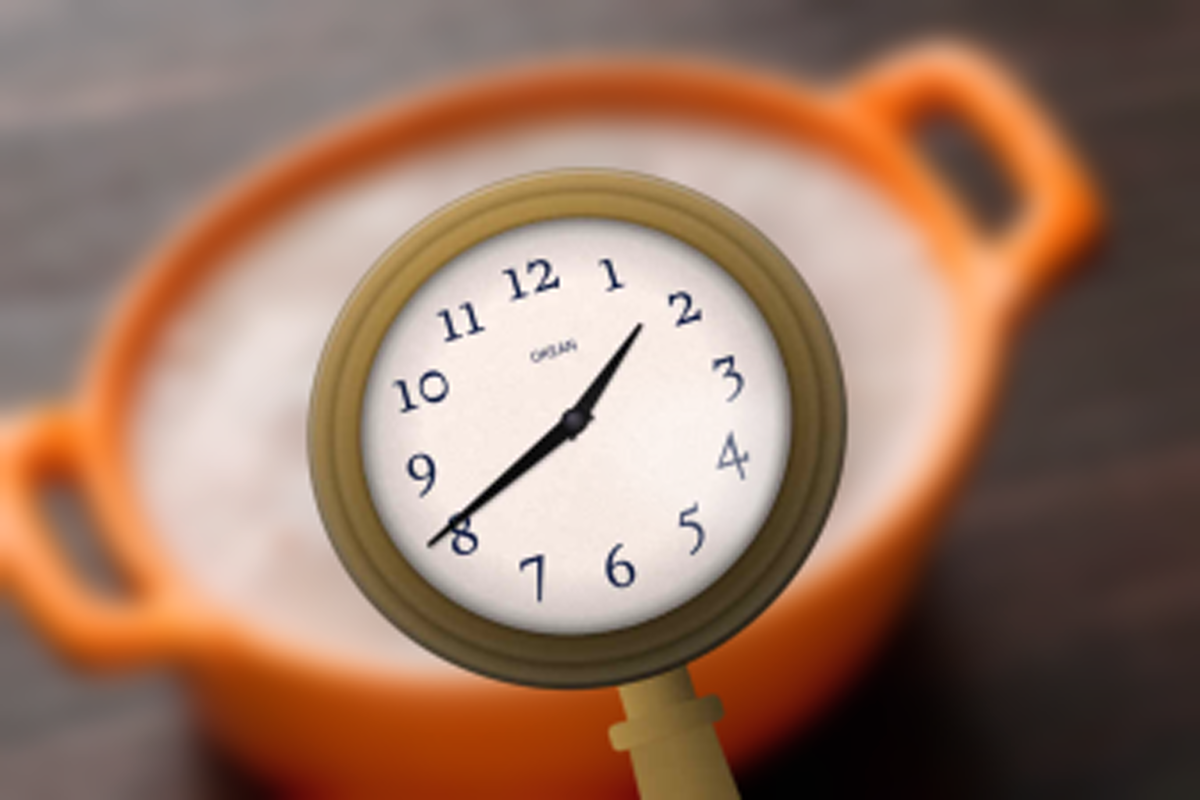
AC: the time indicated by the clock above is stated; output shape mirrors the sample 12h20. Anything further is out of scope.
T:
1h41
